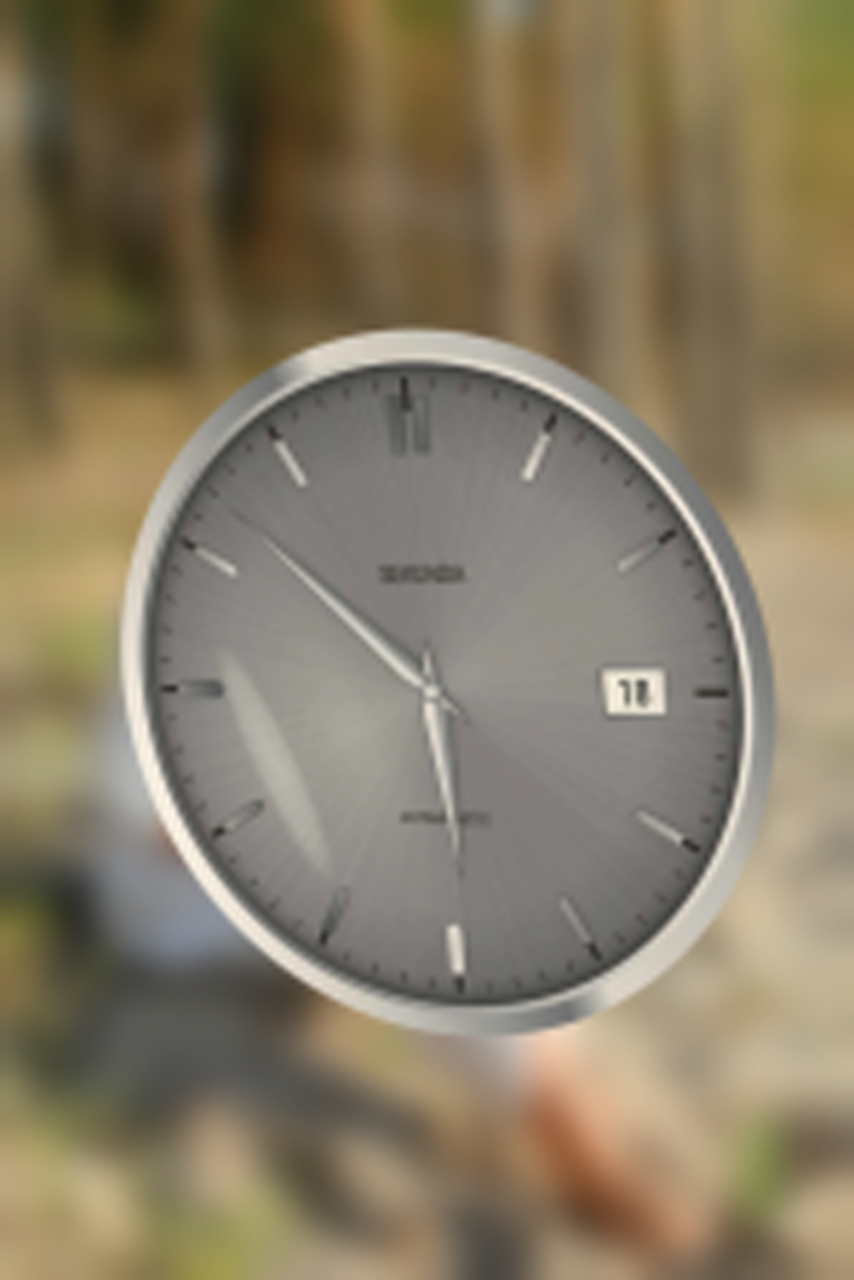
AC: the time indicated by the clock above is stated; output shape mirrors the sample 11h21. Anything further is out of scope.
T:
5h52
